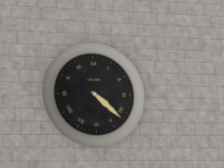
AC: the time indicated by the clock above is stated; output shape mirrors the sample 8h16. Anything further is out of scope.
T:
4h22
